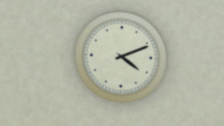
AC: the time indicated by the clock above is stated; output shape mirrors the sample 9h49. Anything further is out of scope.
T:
4h11
